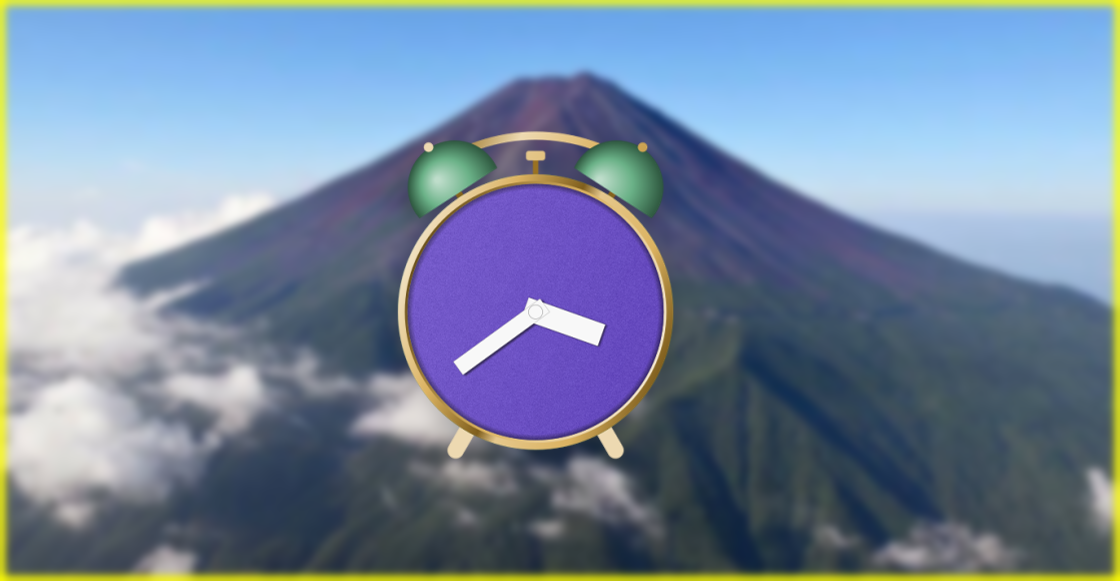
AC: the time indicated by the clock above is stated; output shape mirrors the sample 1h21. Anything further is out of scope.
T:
3h39
